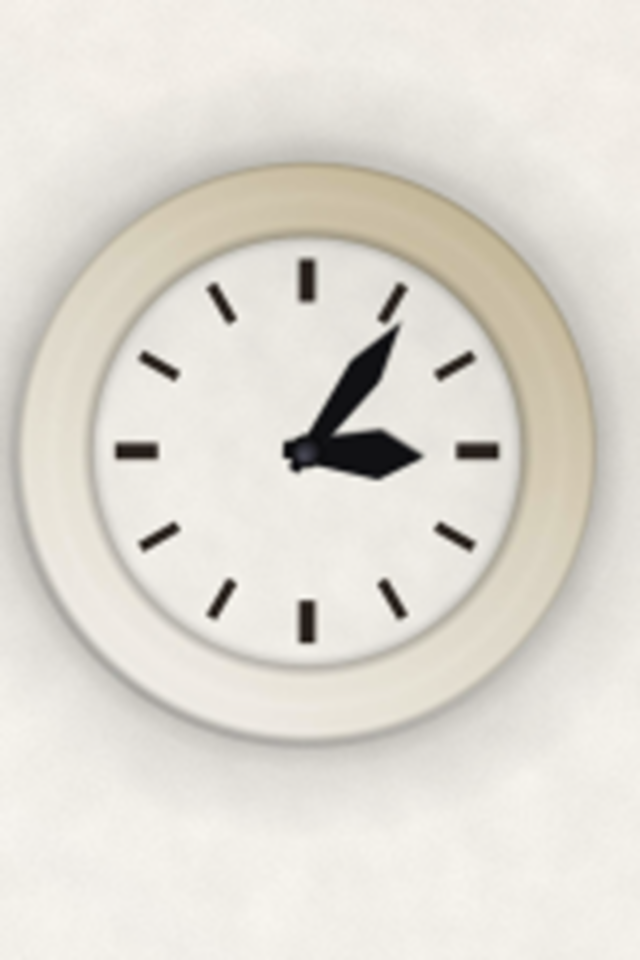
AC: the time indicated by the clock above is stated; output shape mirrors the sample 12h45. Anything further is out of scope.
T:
3h06
